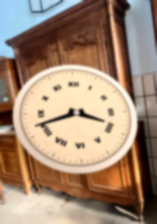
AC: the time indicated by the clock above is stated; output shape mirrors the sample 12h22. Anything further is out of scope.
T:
3h42
